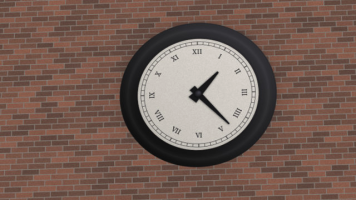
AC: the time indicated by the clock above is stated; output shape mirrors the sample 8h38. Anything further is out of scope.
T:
1h23
